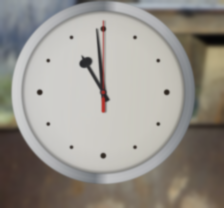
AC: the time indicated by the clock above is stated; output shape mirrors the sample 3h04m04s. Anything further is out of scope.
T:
10h59m00s
